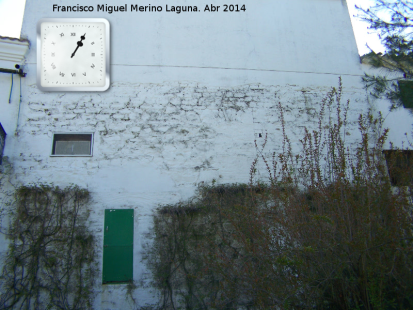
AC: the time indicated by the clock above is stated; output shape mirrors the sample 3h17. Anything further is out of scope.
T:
1h05
